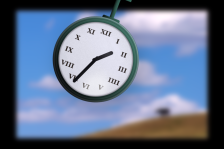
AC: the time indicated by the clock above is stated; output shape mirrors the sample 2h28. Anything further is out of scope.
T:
1h34
